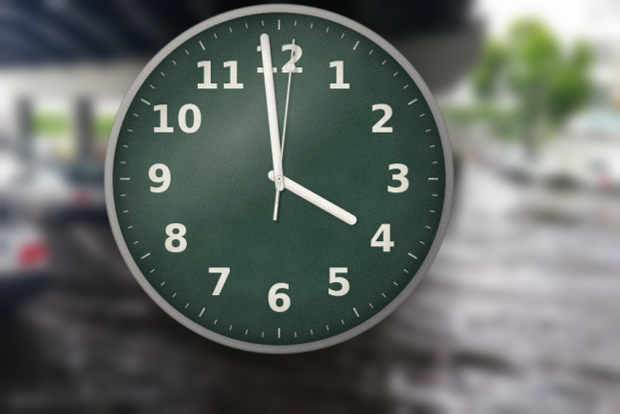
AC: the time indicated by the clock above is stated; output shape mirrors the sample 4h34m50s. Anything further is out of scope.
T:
3h59m01s
